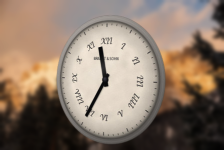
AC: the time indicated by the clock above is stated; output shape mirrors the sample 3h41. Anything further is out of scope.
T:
11h35
